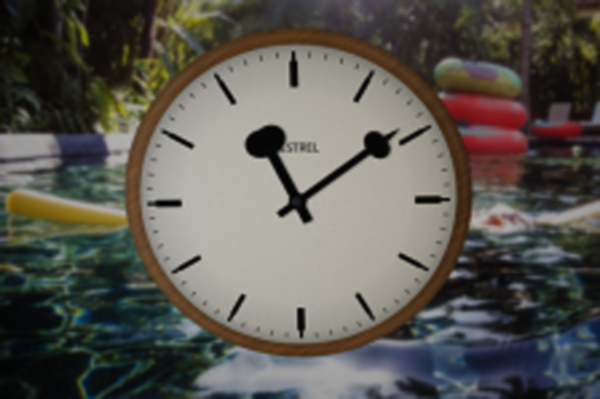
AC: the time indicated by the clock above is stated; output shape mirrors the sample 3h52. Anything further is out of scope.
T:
11h09
